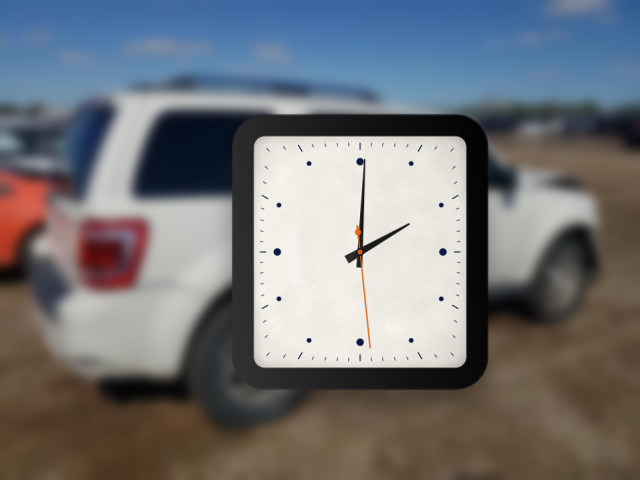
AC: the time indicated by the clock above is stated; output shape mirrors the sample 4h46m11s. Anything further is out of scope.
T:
2h00m29s
